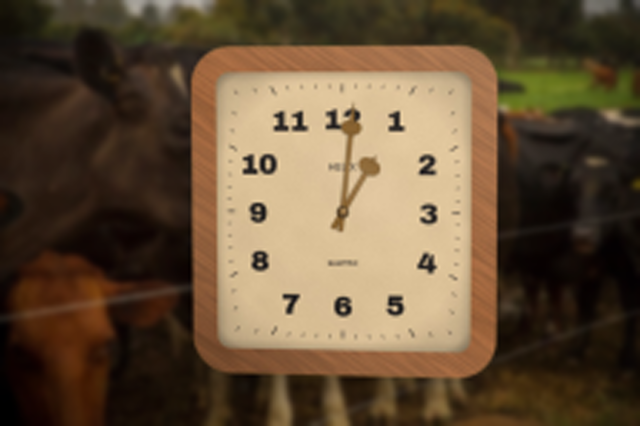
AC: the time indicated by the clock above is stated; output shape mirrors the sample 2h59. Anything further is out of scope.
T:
1h01
